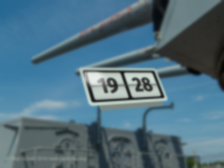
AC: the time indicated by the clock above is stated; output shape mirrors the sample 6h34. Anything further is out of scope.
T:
19h28
